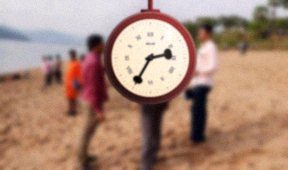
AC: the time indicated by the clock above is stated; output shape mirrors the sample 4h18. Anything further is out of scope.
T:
2h35
